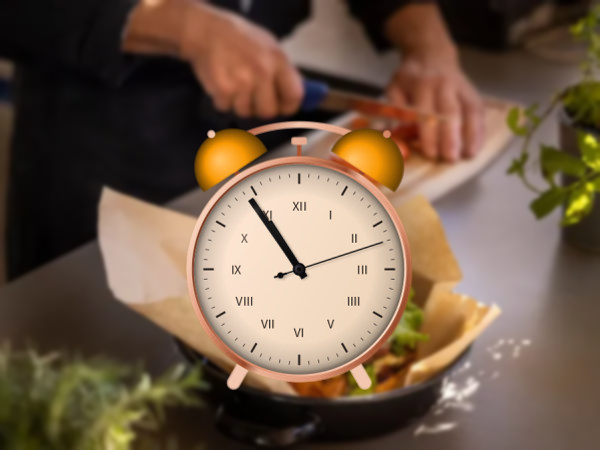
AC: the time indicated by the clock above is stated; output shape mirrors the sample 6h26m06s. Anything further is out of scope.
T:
10h54m12s
